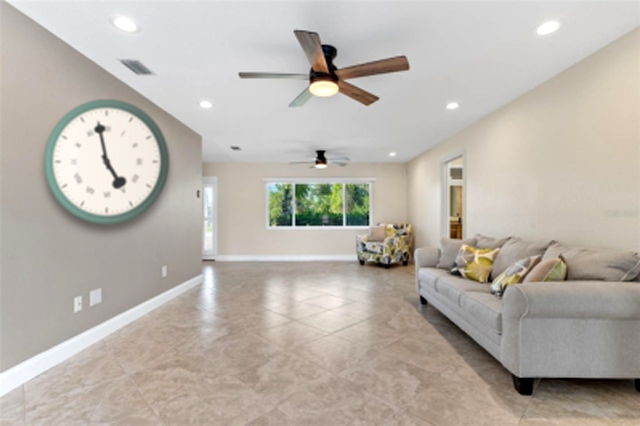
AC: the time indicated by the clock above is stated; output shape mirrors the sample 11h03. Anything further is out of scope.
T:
4h58
